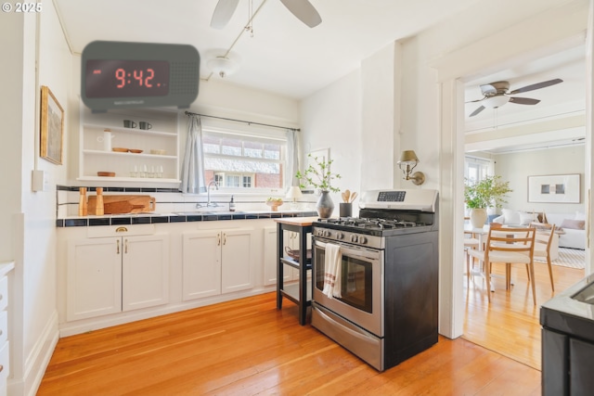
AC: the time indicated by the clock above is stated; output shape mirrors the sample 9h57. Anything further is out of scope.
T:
9h42
